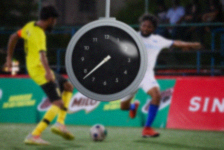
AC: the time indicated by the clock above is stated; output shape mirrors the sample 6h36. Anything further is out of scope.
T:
7h38
